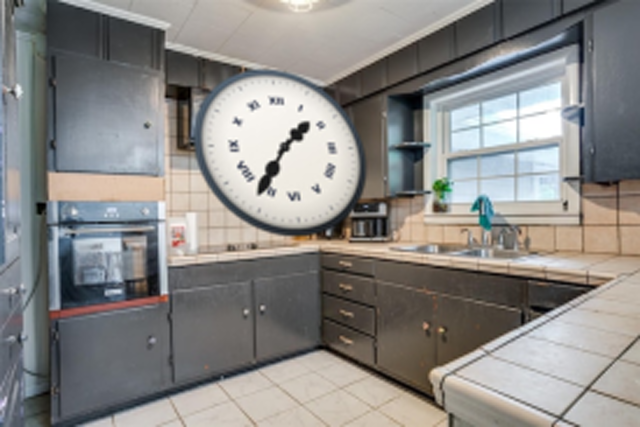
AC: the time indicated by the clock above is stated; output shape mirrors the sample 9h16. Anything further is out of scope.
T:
1h36
